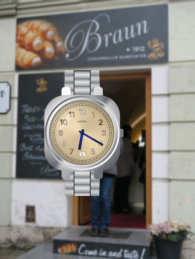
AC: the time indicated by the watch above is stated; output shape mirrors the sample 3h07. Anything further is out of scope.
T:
6h20
